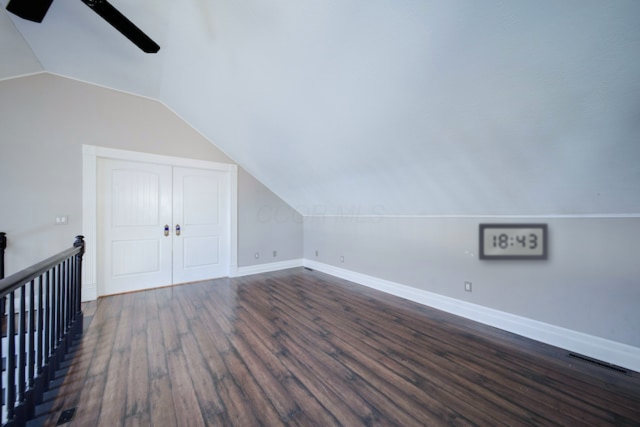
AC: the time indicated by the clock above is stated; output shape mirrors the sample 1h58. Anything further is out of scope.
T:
18h43
